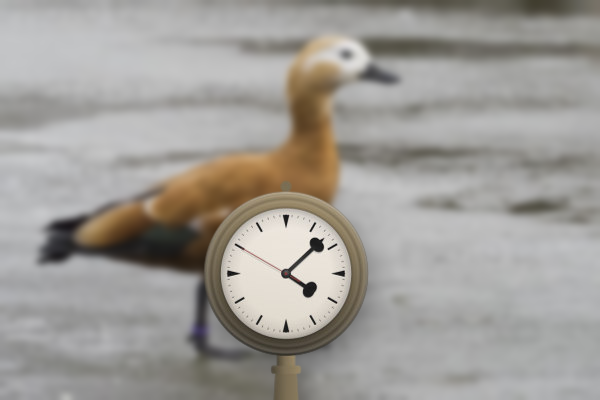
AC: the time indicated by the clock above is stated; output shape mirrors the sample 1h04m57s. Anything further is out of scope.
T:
4h07m50s
